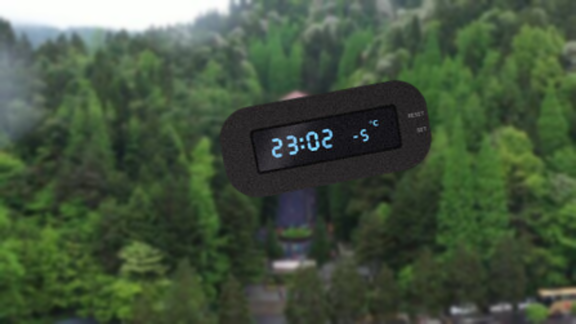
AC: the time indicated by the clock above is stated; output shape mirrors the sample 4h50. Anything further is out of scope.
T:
23h02
